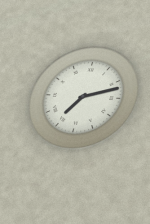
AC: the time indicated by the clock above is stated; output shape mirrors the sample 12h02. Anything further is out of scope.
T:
7h12
